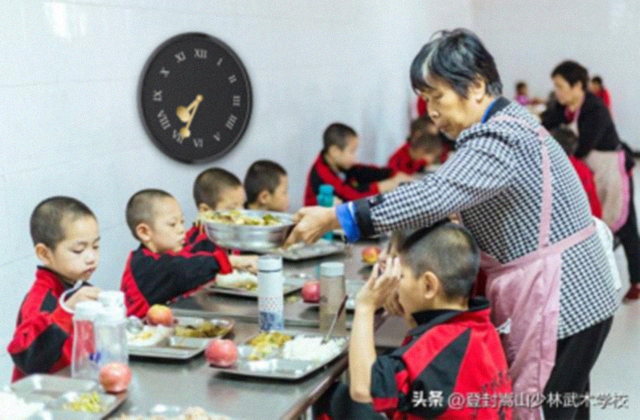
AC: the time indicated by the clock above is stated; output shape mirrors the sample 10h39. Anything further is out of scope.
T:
7h34
